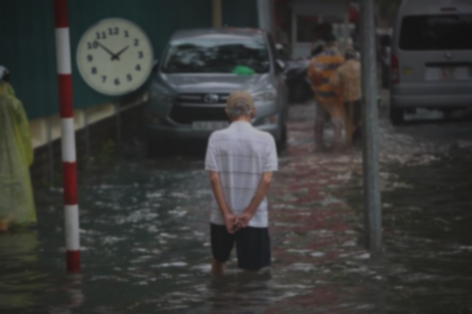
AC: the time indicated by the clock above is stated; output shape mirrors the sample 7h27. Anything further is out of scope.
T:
1h52
